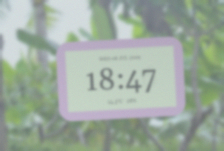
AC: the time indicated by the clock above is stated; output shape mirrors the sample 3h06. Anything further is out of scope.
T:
18h47
